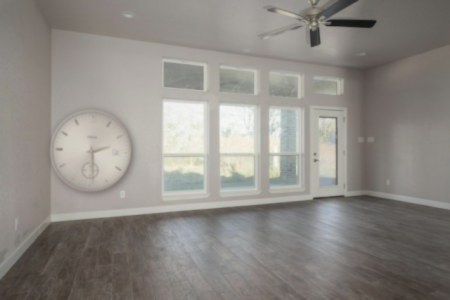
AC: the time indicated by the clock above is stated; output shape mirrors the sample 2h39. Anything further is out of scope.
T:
2h29
